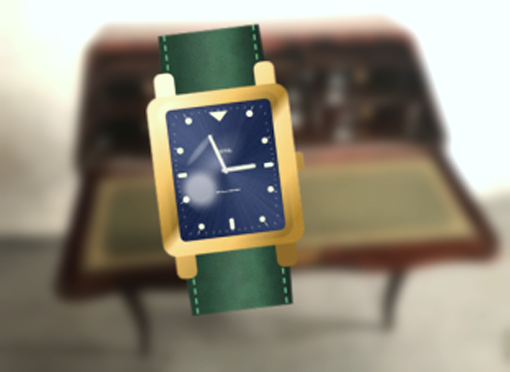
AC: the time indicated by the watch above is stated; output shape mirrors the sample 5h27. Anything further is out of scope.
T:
2h57
